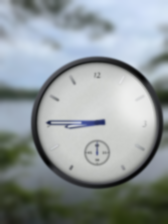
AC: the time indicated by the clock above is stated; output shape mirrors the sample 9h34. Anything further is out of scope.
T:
8h45
